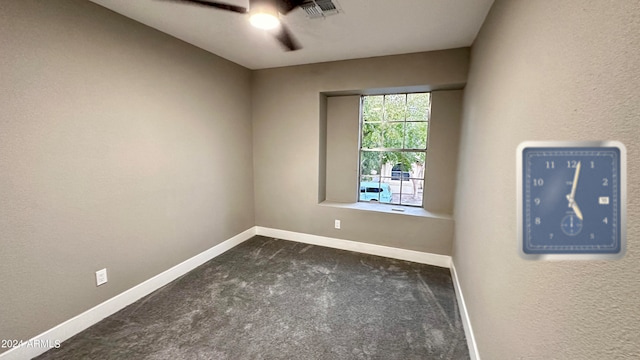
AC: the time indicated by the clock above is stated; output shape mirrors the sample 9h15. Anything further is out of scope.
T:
5h02
